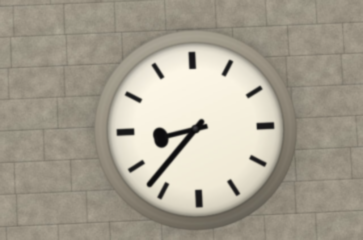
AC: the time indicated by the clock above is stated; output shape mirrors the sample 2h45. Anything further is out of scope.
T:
8h37
